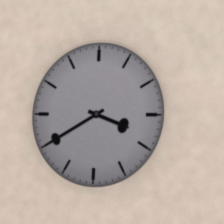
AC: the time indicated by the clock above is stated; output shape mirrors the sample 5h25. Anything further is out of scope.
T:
3h40
